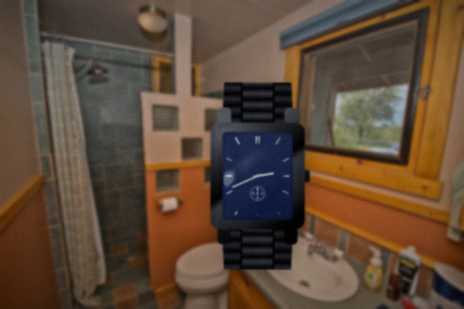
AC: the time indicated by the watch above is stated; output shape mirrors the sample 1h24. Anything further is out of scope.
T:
2h41
